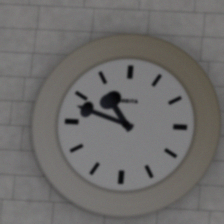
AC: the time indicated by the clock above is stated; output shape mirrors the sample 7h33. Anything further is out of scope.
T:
10h48
